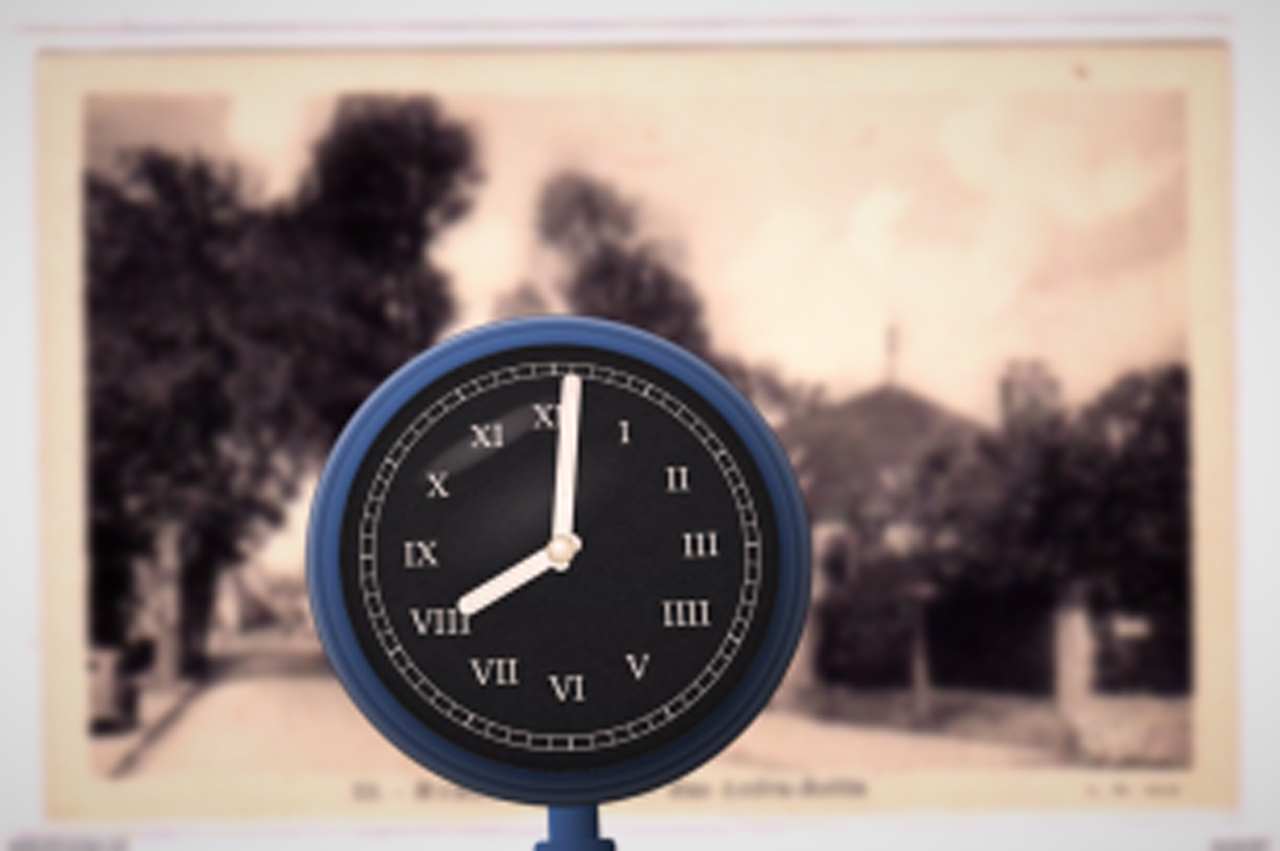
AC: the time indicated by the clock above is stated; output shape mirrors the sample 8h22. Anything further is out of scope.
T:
8h01
